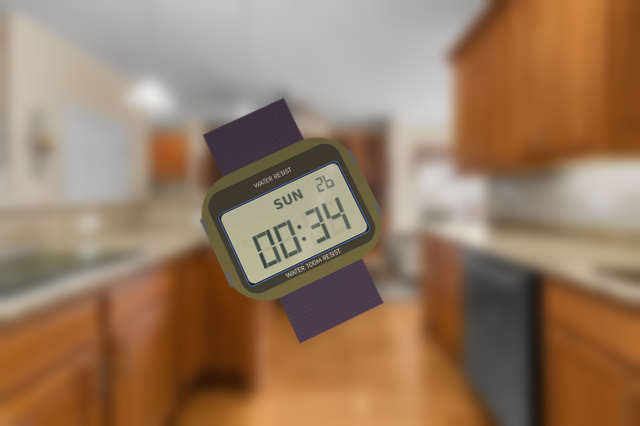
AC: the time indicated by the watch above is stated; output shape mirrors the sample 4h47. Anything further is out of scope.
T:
0h34
